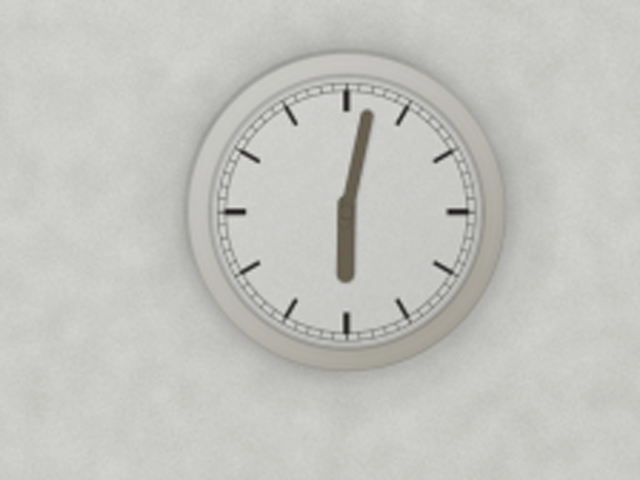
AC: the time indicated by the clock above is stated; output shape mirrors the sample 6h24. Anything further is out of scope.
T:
6h02
